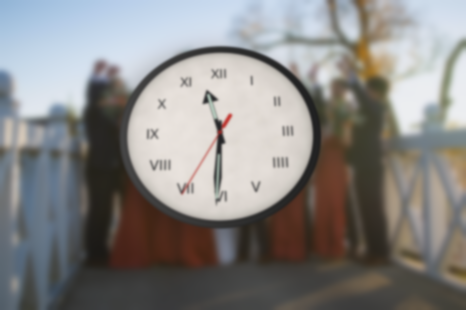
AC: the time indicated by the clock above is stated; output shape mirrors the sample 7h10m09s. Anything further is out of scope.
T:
11h30m35s
